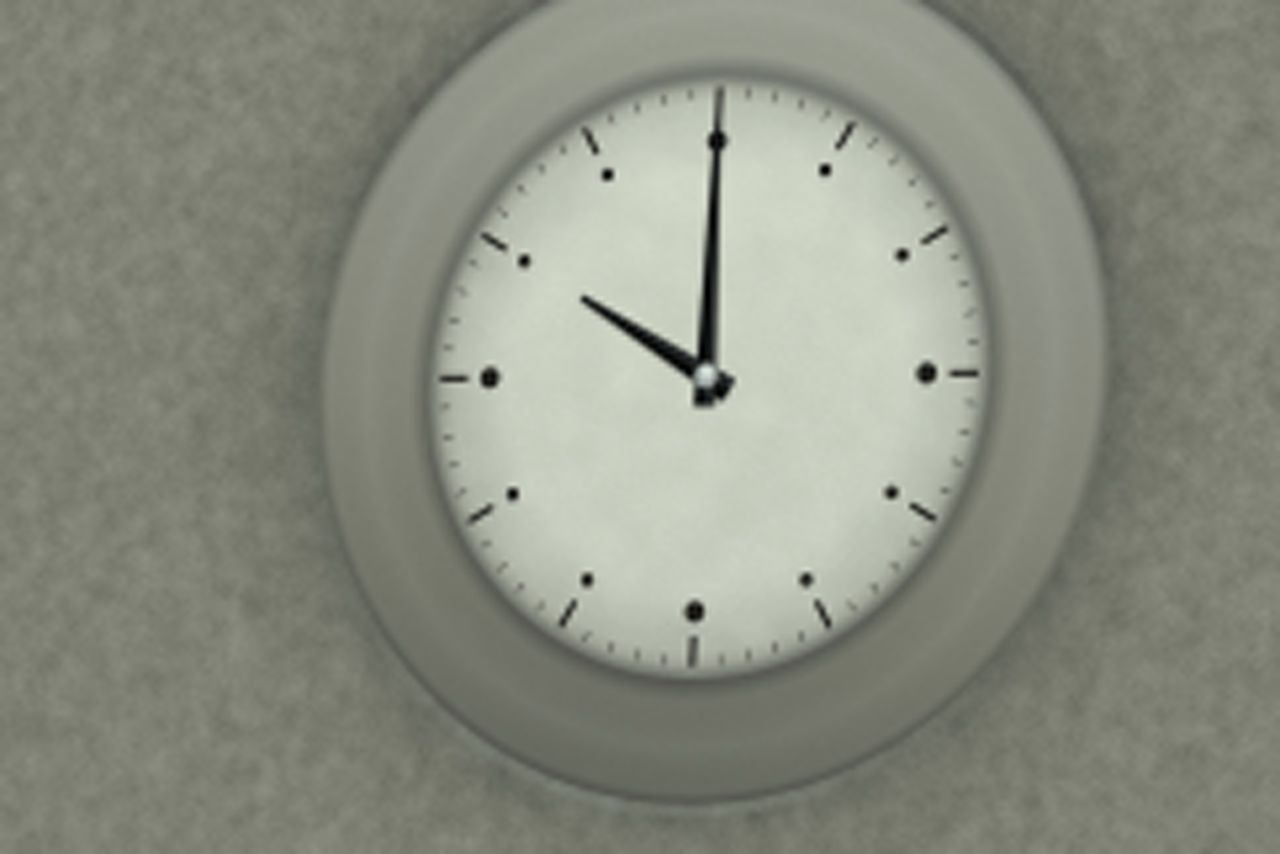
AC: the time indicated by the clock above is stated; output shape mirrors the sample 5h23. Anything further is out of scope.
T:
10h00
